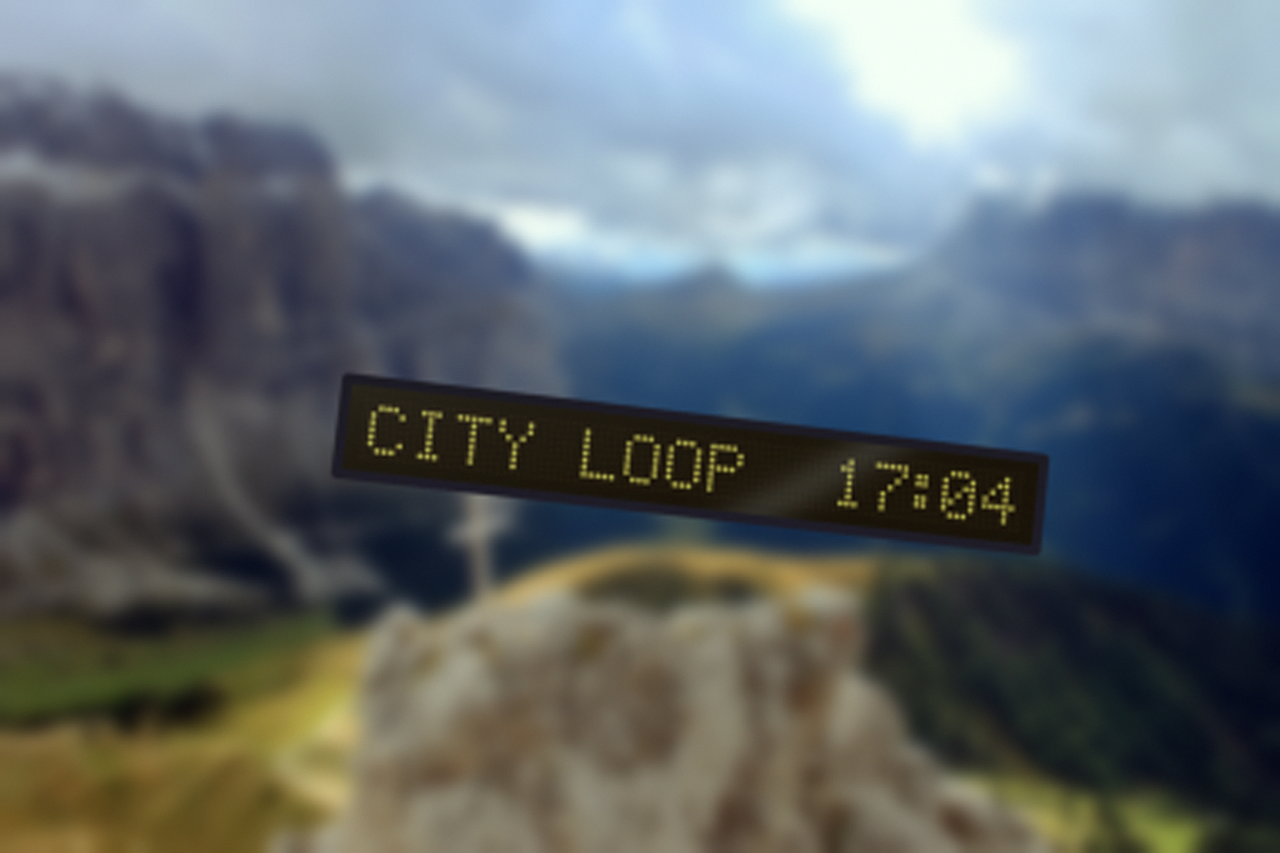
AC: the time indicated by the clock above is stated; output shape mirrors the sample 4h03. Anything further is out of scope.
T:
17h04
